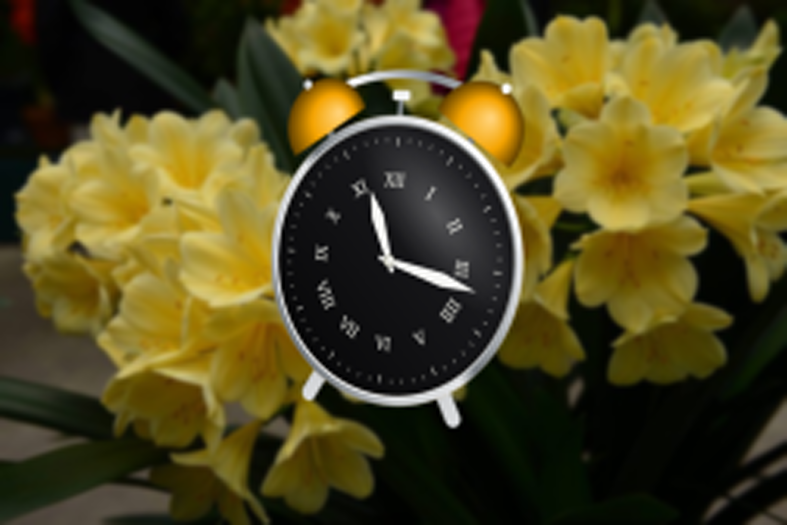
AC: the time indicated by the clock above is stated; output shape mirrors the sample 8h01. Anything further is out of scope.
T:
11h17
